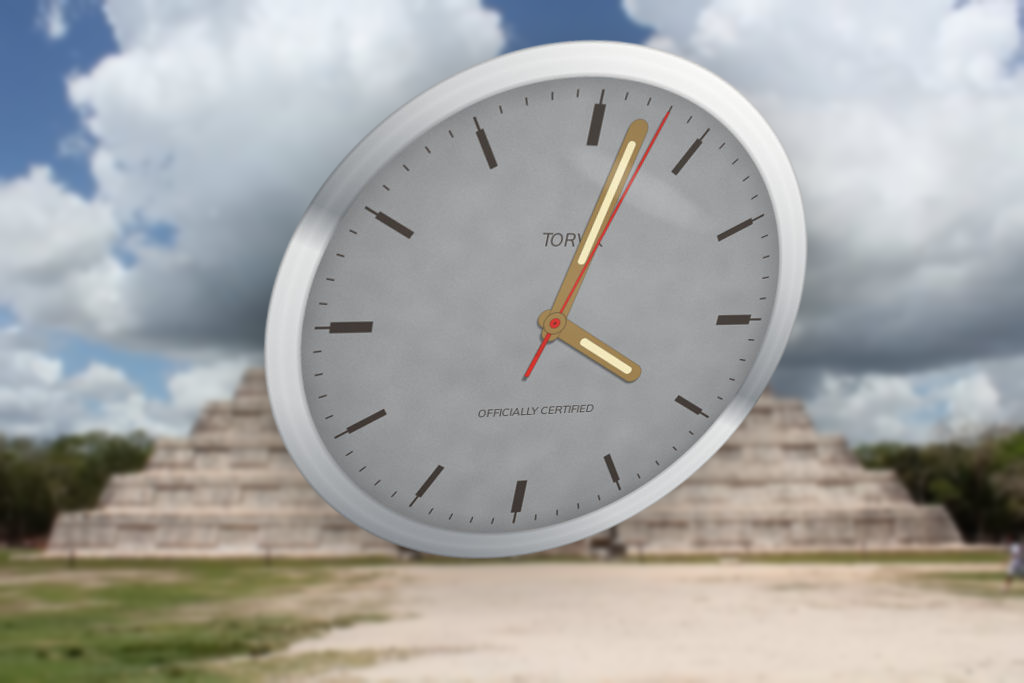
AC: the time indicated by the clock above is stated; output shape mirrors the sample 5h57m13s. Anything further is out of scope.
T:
4h02m03s
